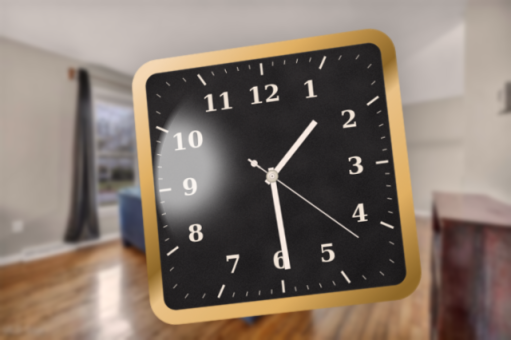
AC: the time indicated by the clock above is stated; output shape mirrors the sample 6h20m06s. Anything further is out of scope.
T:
1h29m22s
